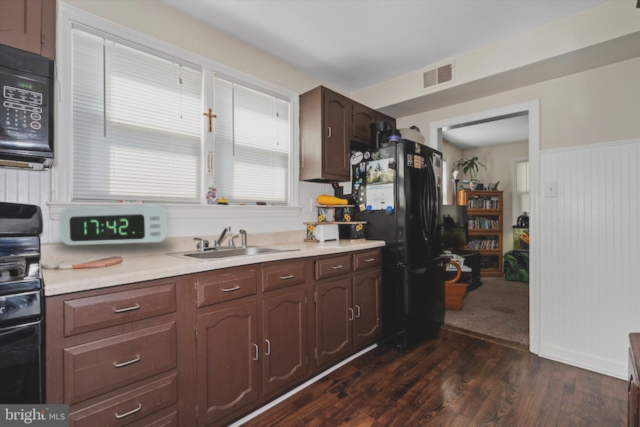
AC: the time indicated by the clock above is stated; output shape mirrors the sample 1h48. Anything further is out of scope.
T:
17h42
